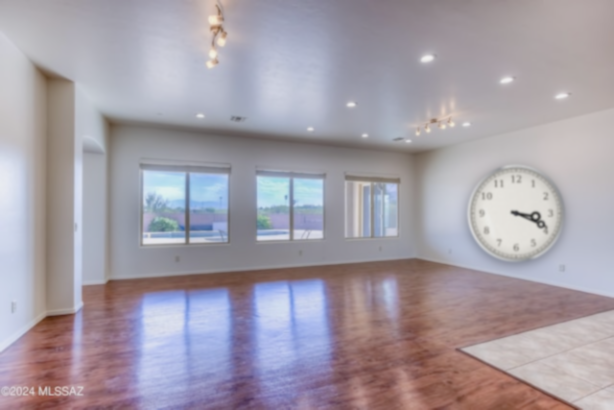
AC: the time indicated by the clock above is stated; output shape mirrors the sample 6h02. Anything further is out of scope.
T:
3h19
